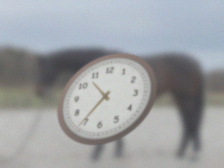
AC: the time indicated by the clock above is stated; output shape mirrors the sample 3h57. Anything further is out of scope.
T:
10h36
